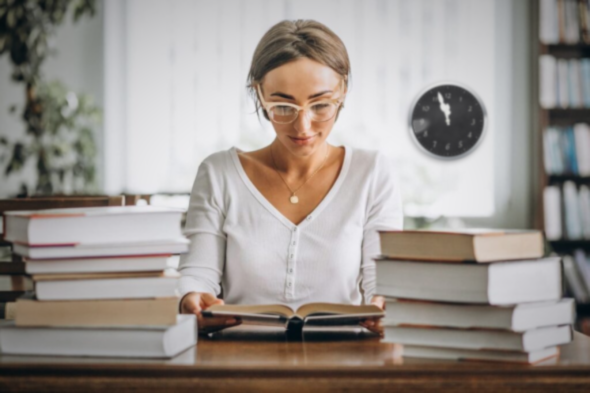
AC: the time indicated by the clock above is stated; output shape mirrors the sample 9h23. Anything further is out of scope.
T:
11h57
